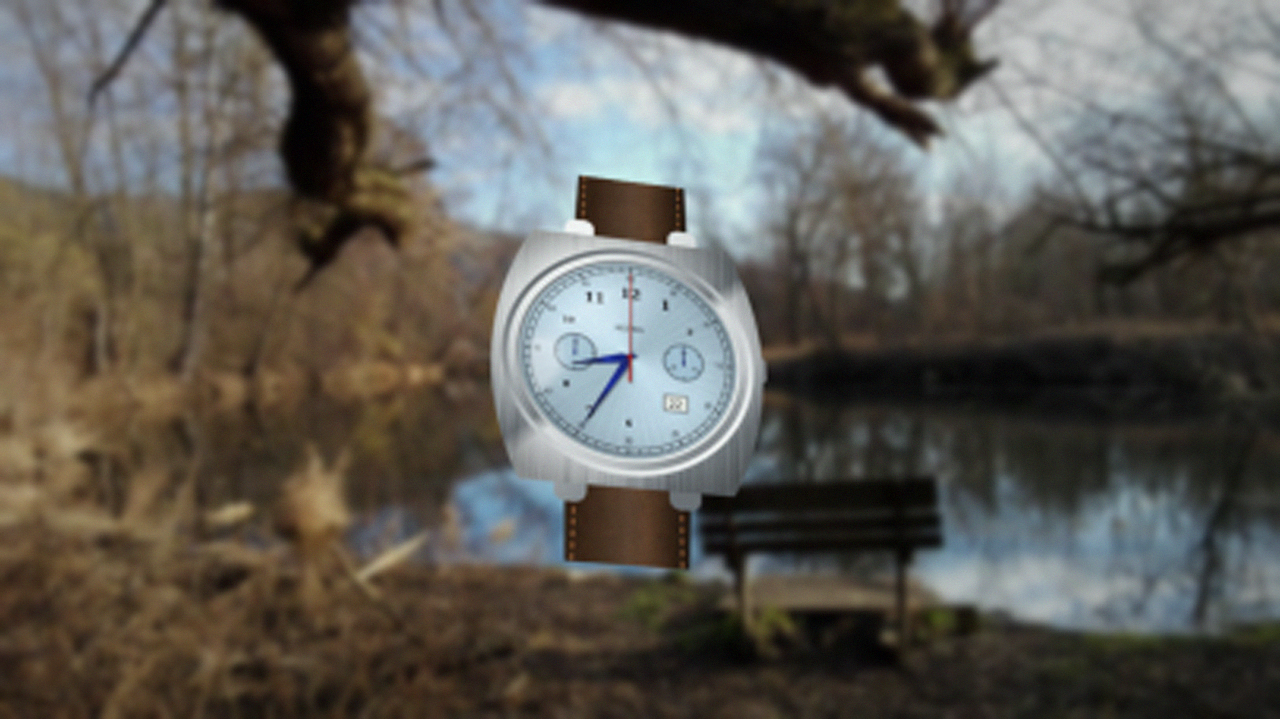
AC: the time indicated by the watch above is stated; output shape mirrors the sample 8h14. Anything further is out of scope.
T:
8h35
